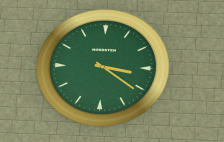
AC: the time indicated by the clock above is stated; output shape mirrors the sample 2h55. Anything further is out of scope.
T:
3h21
